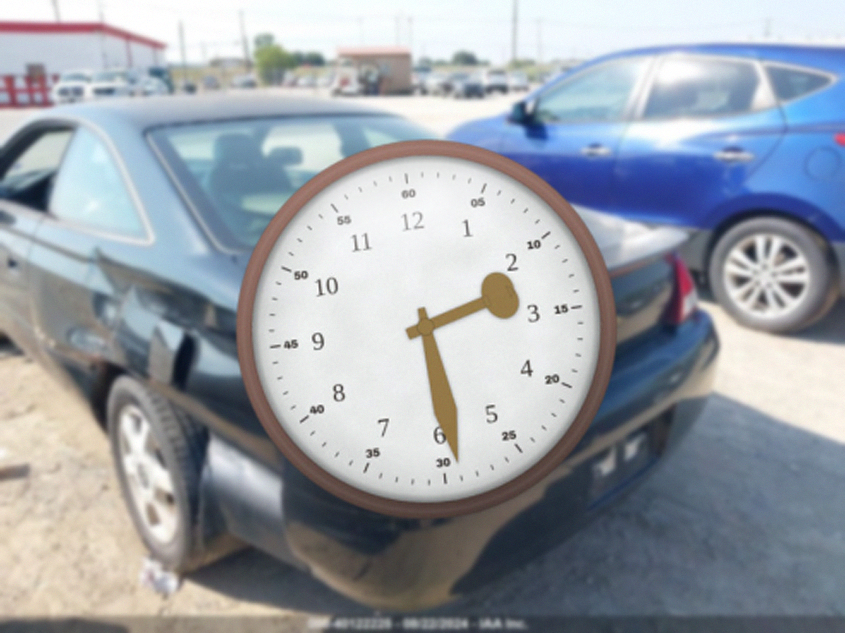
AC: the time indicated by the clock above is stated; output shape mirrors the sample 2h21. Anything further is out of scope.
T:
2h29
